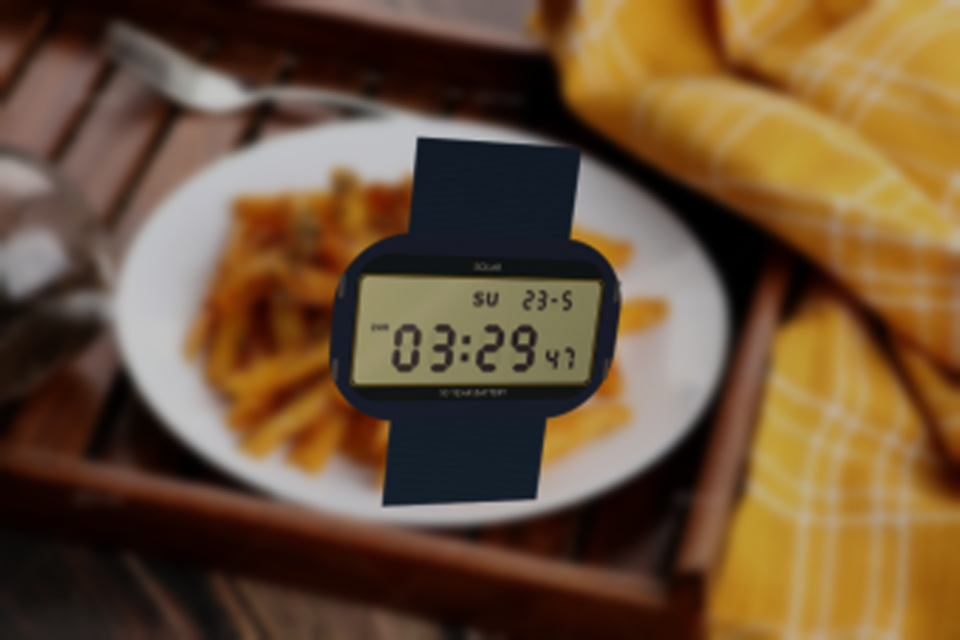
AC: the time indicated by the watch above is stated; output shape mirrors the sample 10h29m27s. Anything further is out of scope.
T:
3h29m47s
